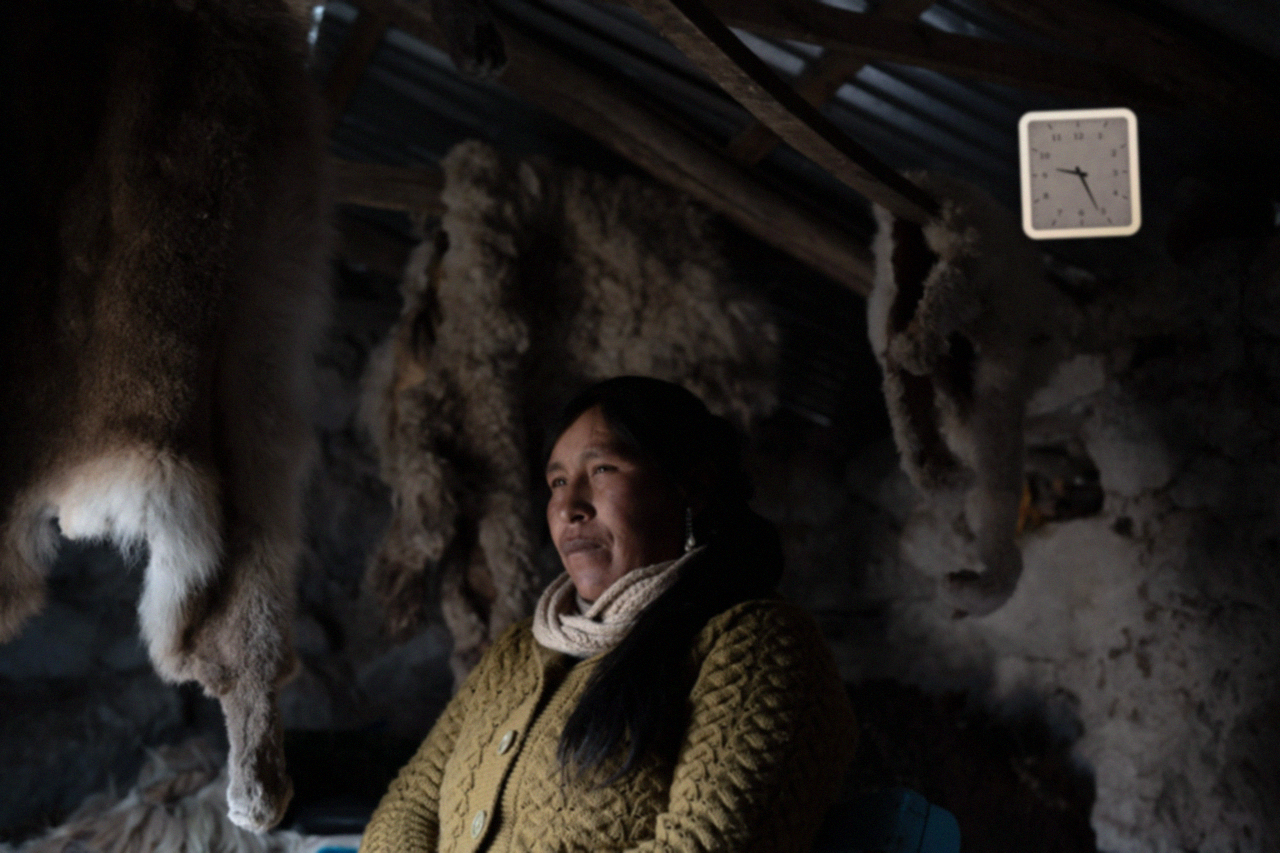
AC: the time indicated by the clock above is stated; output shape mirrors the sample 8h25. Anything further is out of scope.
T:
9h26
